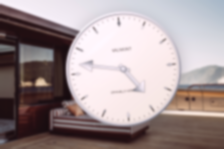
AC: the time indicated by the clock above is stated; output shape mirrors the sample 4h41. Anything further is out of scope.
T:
4h47
